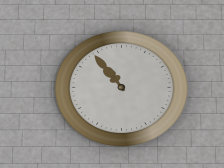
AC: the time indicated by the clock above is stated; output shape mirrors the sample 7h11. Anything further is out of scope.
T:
10h54
